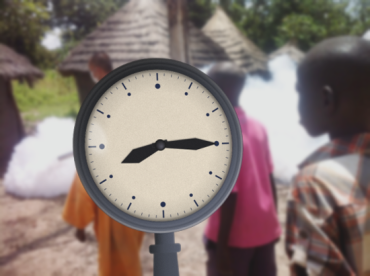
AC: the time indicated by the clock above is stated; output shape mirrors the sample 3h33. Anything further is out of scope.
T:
8h15
